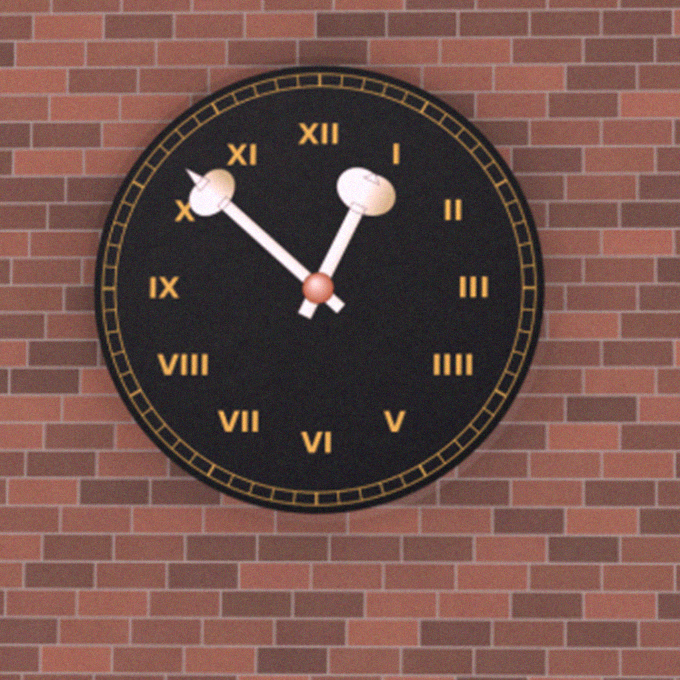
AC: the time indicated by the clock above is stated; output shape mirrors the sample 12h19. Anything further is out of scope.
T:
12h52
